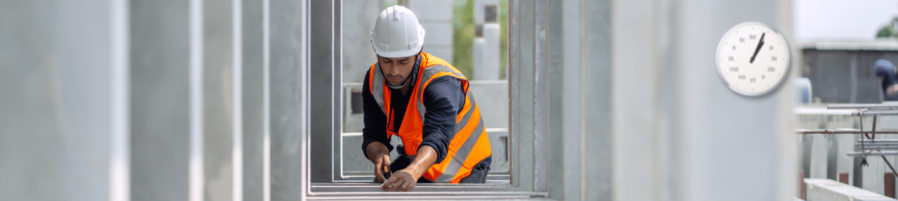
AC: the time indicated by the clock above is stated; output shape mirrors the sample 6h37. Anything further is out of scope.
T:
1h04
